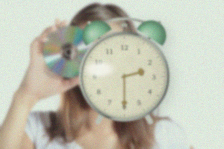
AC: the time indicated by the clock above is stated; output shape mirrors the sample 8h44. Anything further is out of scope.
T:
2h30
